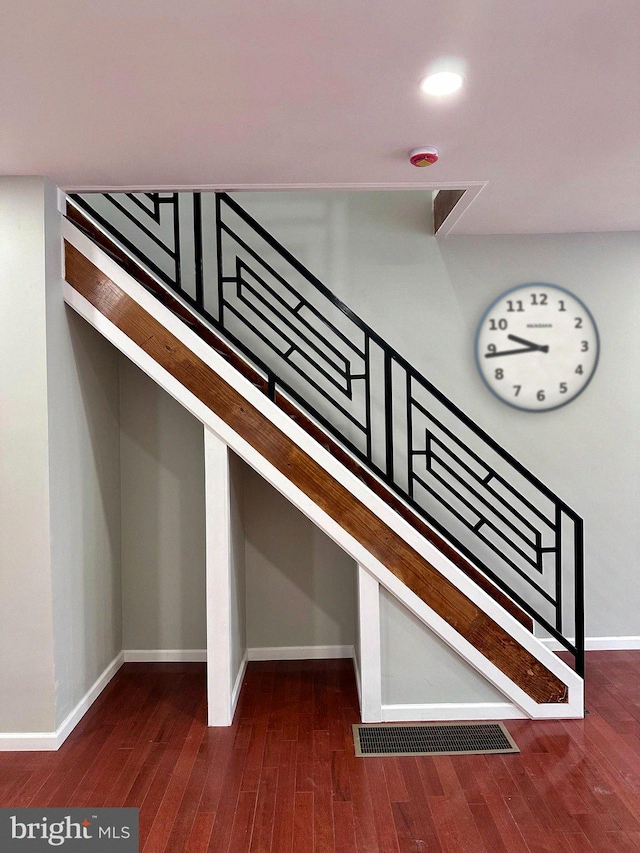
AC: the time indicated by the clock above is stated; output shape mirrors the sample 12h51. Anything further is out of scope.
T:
9h44
